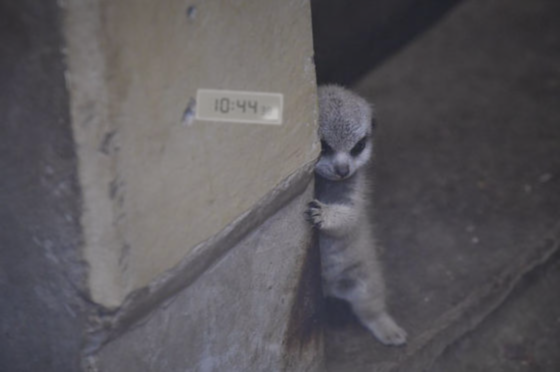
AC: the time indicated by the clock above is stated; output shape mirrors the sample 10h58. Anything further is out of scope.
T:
10h44
